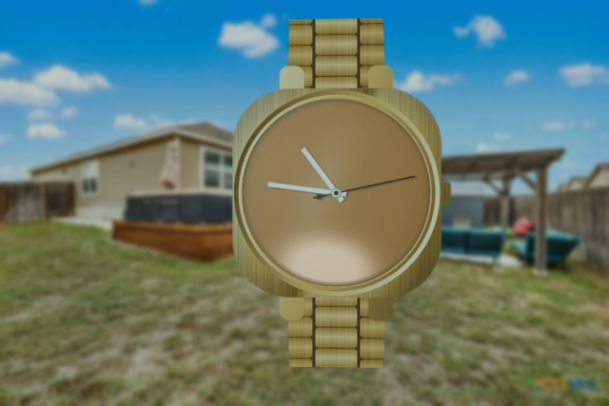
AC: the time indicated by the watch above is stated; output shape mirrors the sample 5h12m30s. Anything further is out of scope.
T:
10h46m13s
